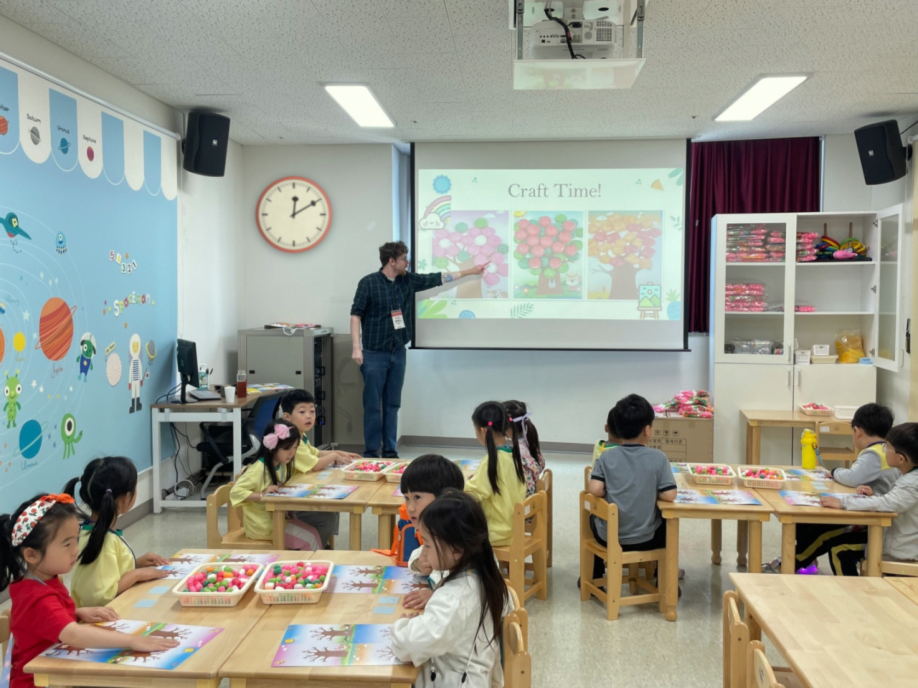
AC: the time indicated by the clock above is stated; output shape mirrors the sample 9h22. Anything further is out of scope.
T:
12h10
